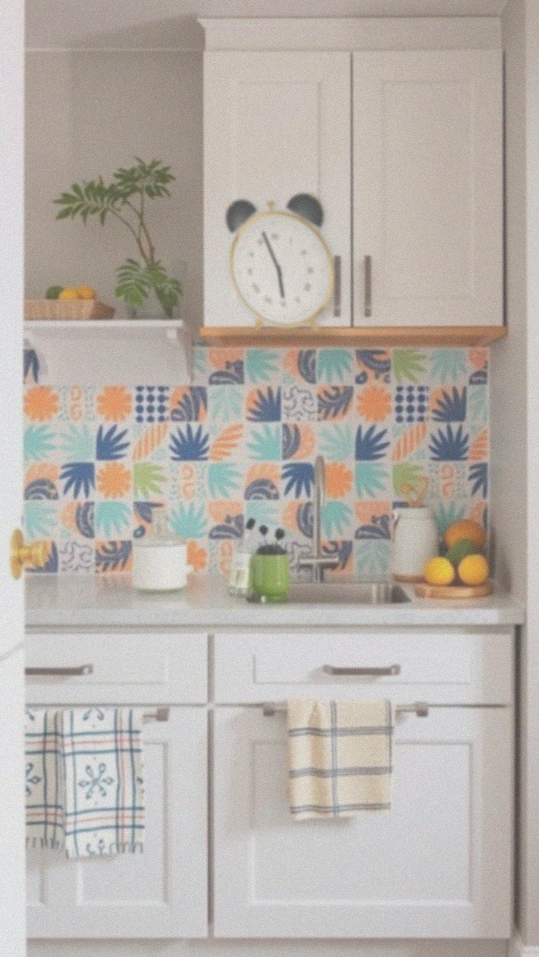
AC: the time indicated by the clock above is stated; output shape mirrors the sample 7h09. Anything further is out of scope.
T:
5h57
